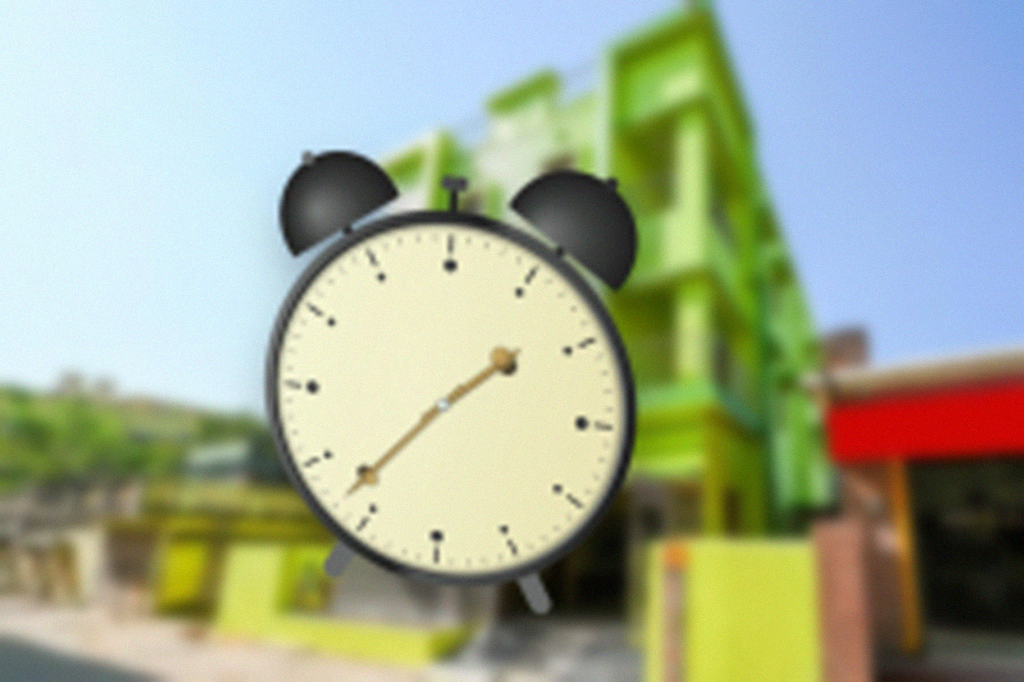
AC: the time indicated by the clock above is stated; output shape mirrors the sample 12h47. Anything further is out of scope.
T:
1h37
